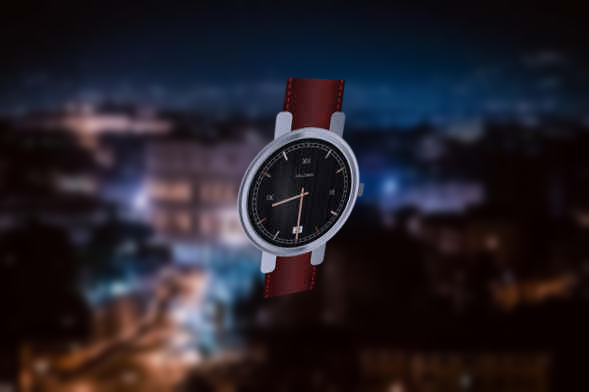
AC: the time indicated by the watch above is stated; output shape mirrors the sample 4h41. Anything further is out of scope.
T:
8h30
